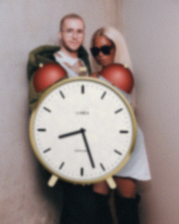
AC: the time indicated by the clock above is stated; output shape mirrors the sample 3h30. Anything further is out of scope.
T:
8h27
